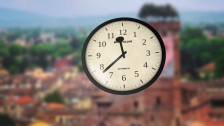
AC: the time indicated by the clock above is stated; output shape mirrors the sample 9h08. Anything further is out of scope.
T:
11h38
